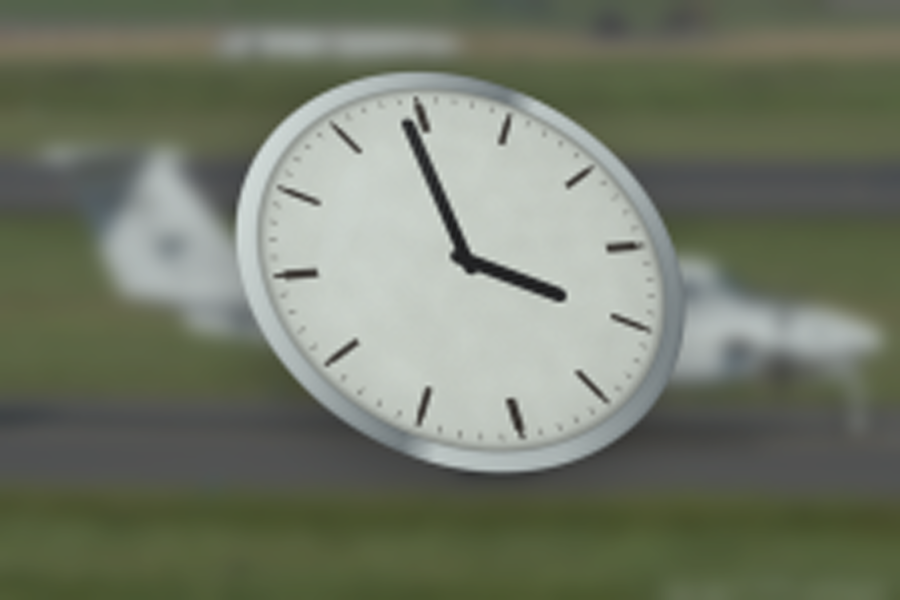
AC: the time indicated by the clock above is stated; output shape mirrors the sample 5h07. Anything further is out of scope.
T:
3h59
